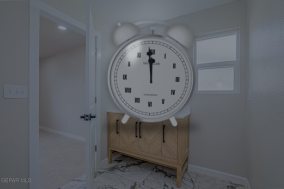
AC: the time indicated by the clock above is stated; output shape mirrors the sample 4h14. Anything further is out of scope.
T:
11h59
